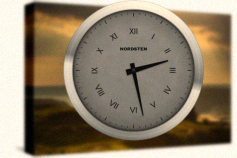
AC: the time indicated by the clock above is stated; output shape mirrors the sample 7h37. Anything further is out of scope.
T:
2h28
